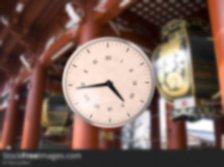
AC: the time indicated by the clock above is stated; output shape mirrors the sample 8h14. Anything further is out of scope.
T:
4h44
